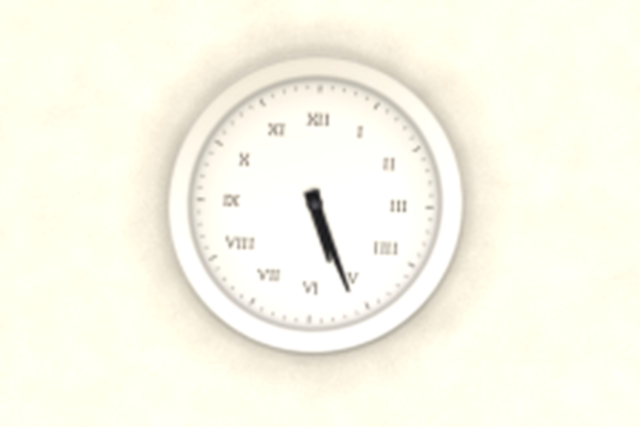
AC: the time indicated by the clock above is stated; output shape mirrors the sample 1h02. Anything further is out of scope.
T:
5h26
